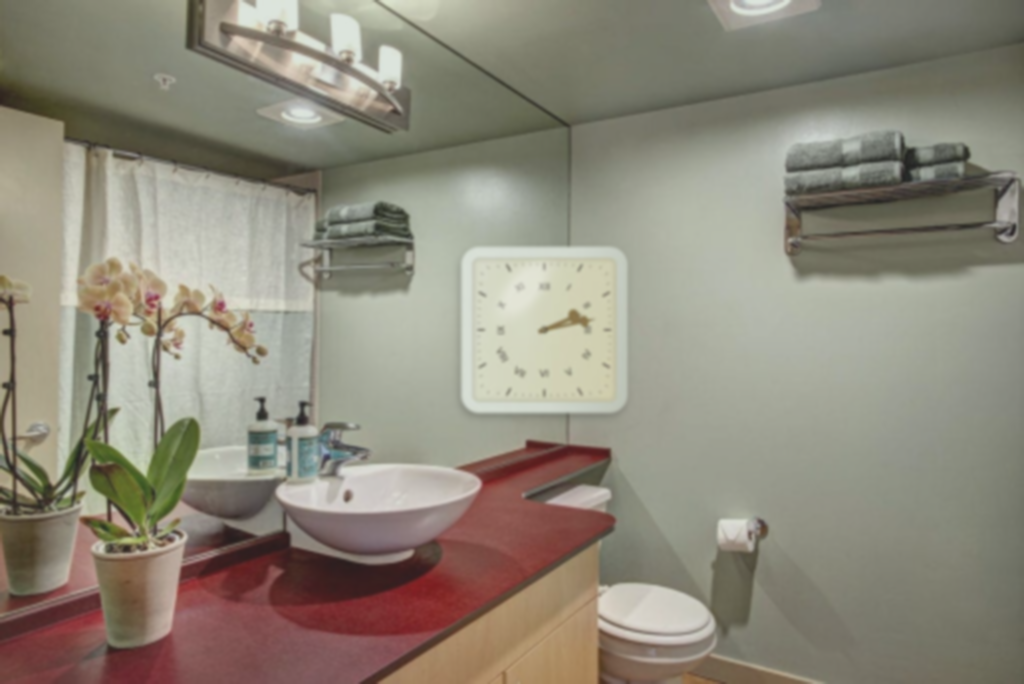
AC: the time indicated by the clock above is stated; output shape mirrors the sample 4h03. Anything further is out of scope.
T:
2h13
